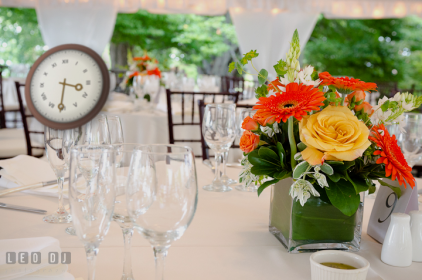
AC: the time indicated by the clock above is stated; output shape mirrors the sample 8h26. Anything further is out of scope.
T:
3h31
